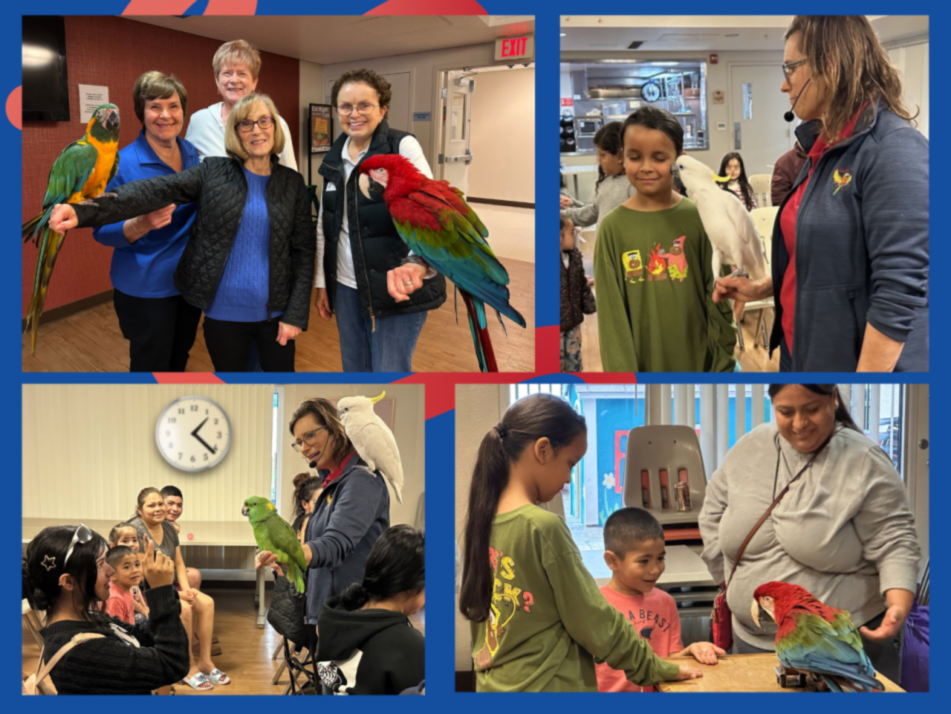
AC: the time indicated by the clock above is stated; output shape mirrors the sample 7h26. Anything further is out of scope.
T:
1h22
